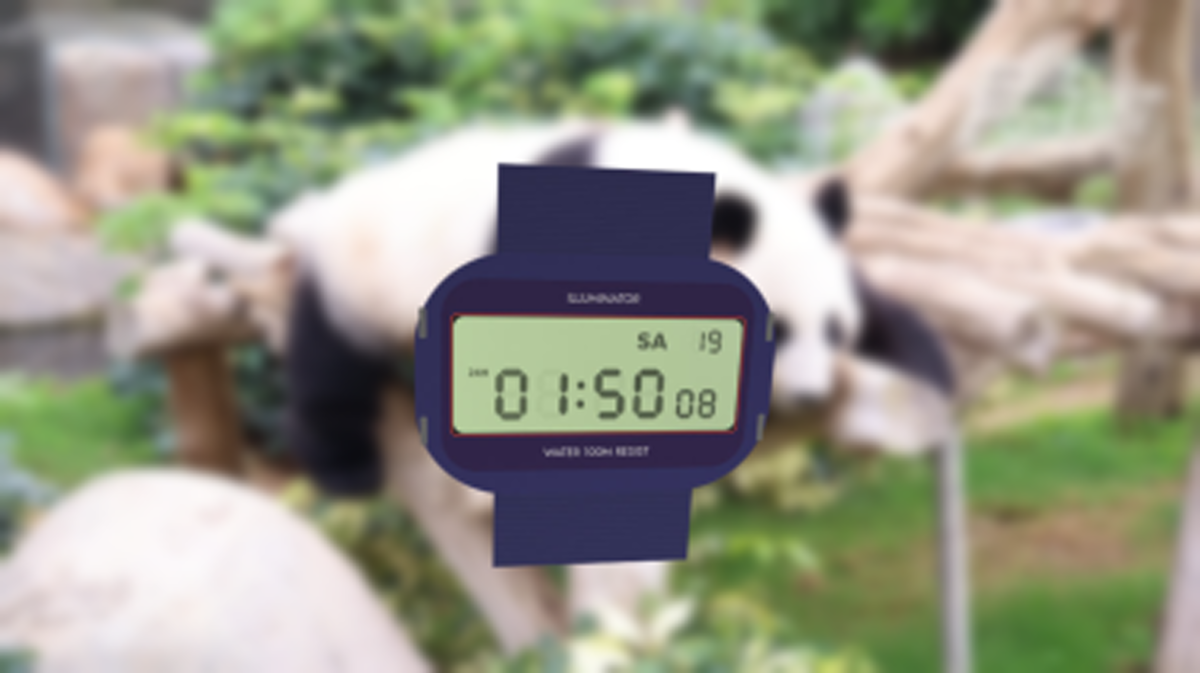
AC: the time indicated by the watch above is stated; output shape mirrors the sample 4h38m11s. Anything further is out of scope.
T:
1h50m08s
